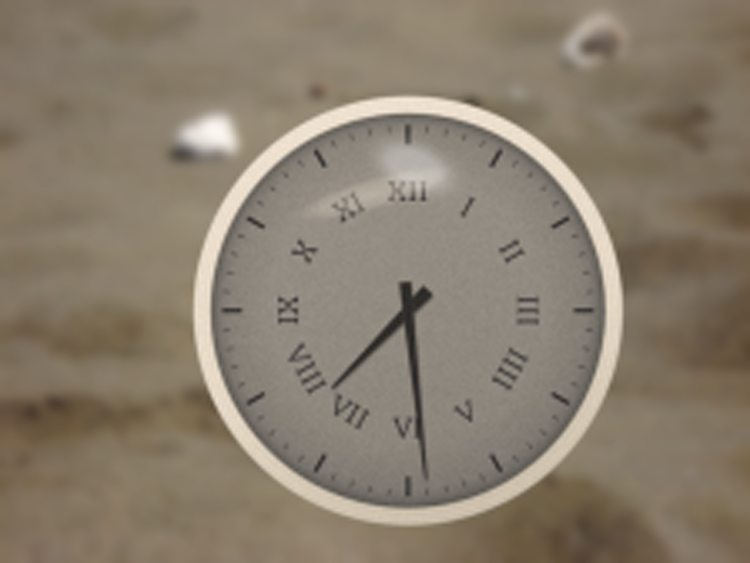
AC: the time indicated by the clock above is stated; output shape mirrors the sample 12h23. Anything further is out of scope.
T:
7h29
